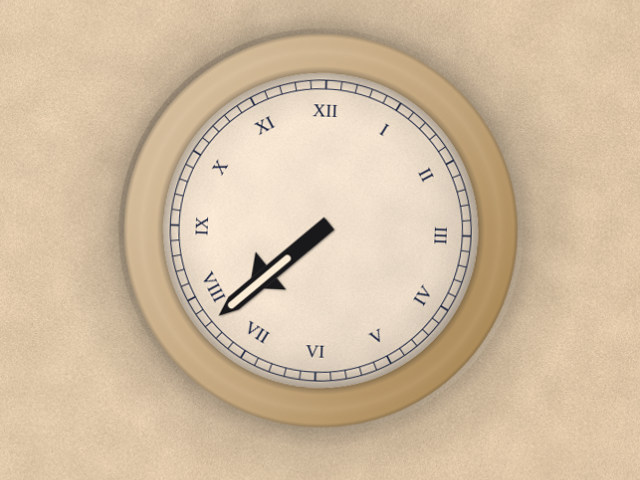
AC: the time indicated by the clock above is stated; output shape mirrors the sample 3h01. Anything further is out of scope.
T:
7h38
